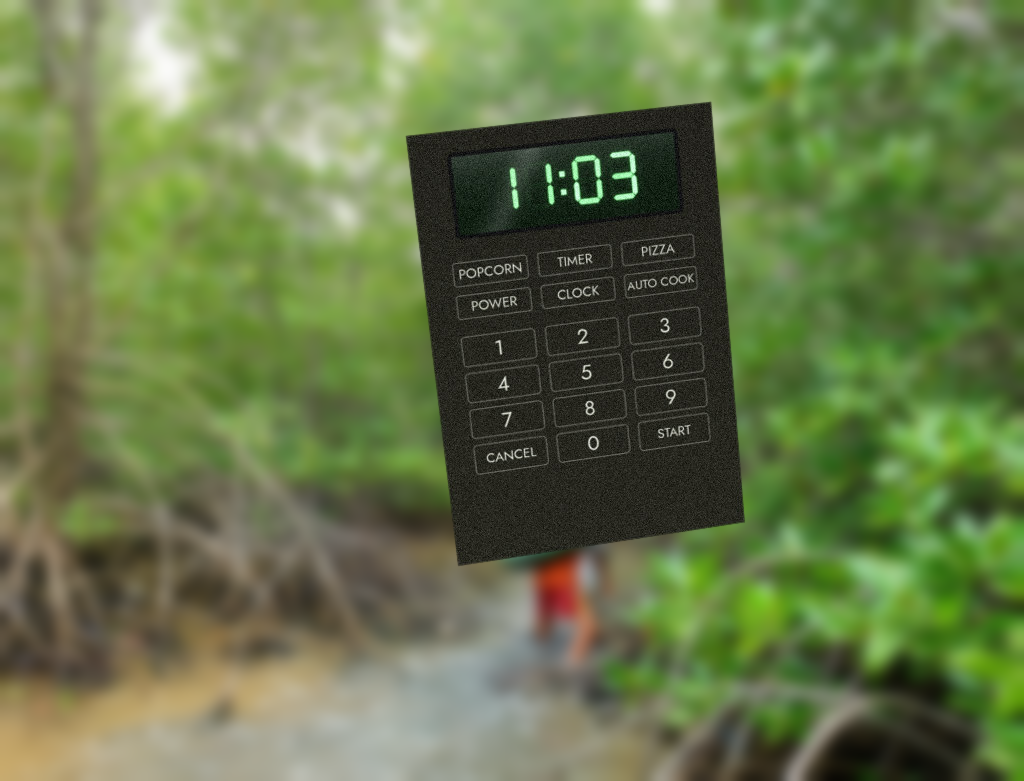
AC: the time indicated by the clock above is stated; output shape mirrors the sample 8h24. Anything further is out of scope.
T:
11h03
